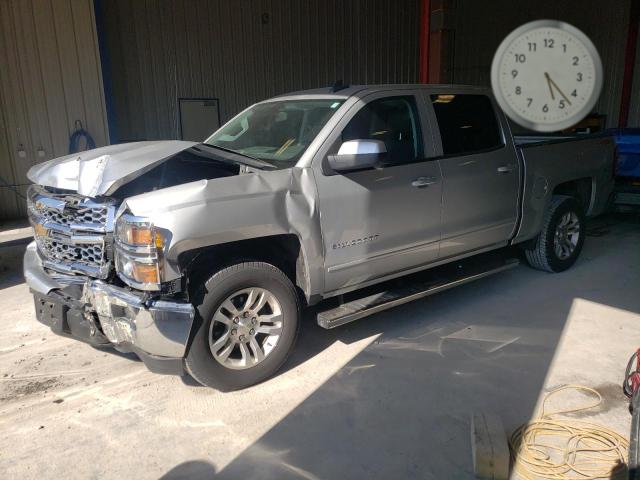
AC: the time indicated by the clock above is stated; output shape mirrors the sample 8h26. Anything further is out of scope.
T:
5h23
